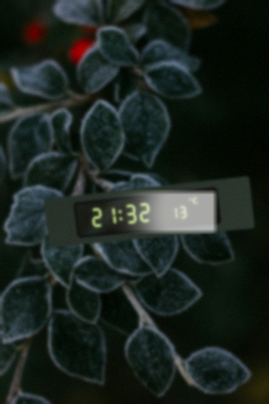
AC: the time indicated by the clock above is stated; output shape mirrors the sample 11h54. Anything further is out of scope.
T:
21h32
